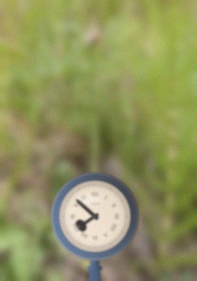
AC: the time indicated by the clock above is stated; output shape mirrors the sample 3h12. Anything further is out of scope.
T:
7h52
